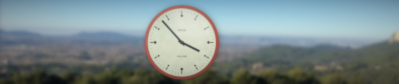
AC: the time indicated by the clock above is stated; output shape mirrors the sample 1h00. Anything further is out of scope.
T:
3h53
